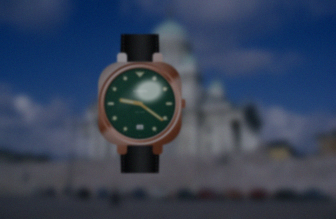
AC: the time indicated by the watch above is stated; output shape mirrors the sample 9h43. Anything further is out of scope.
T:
9h21
